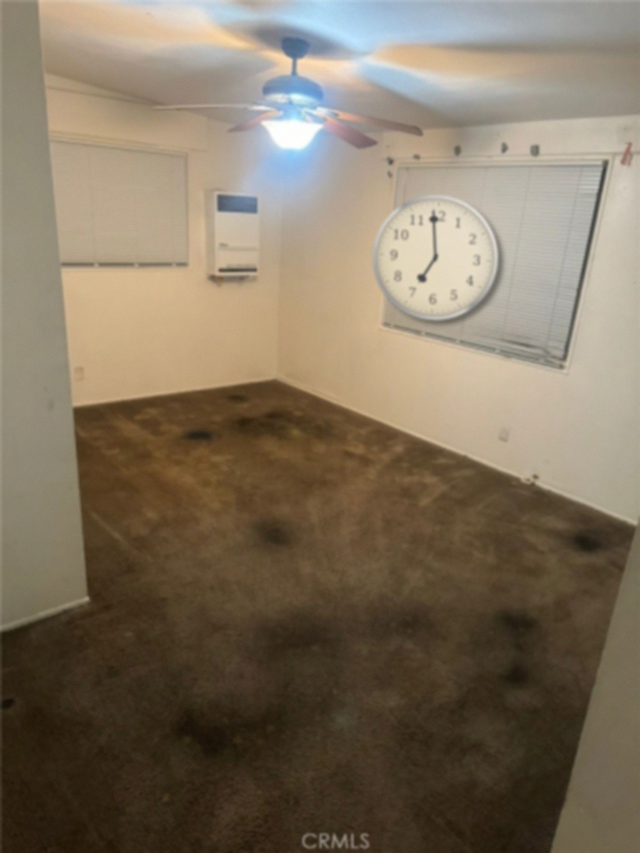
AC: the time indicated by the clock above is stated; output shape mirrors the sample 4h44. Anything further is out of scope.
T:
6h59
